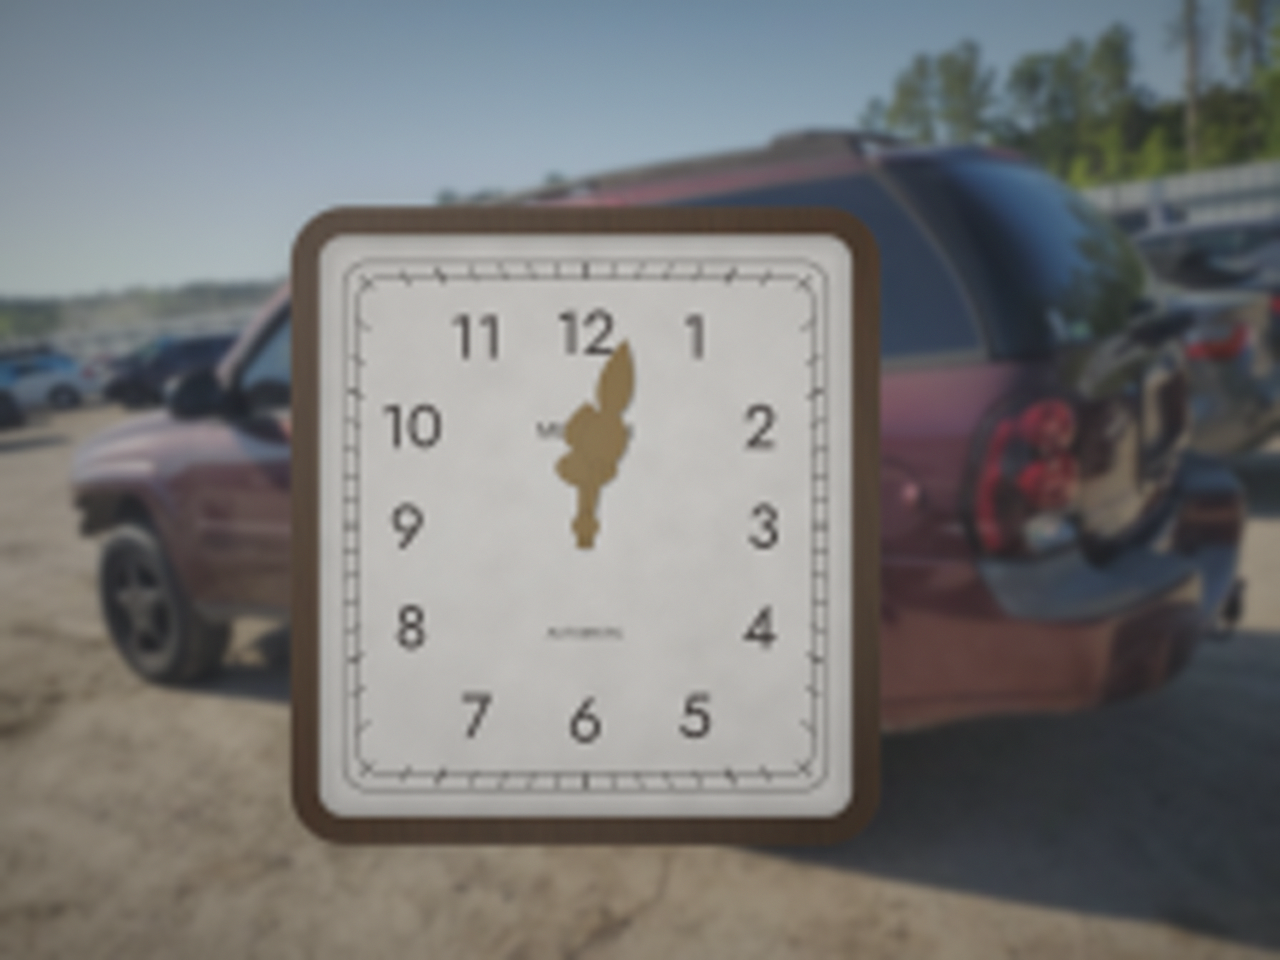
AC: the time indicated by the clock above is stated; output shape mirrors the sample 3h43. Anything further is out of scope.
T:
12h02
